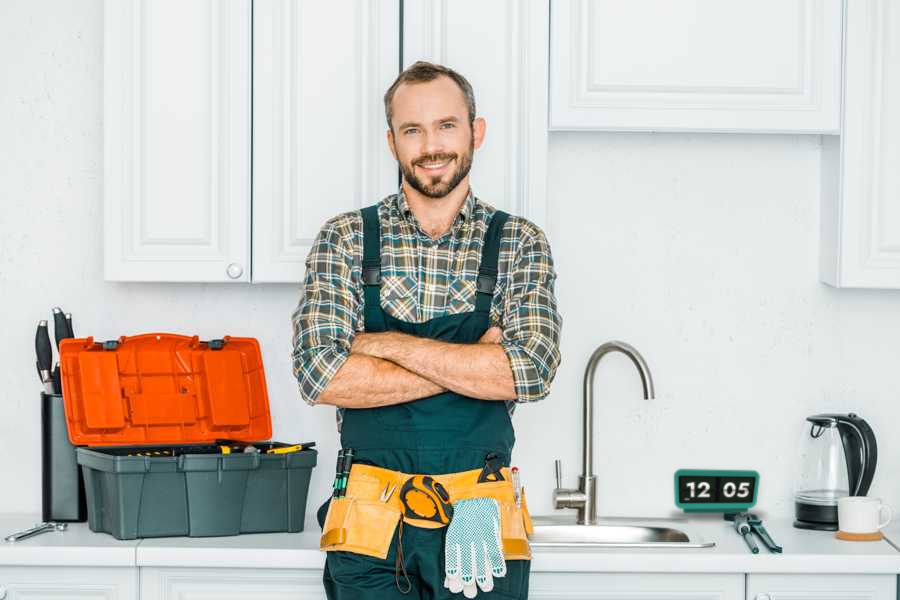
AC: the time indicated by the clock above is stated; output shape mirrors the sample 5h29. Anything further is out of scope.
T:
12h05
